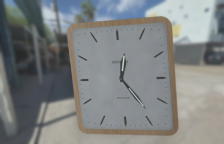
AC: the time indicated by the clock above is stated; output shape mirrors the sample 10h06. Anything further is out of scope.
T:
12h24
